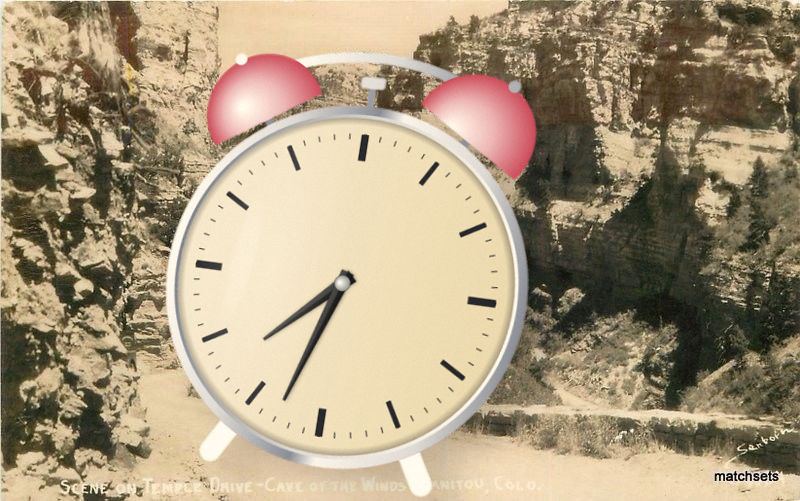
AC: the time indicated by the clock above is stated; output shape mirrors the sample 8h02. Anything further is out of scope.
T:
7h33
